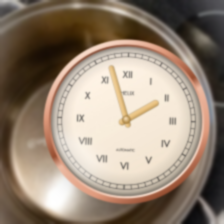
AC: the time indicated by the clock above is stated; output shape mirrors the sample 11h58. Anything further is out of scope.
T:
1h57
